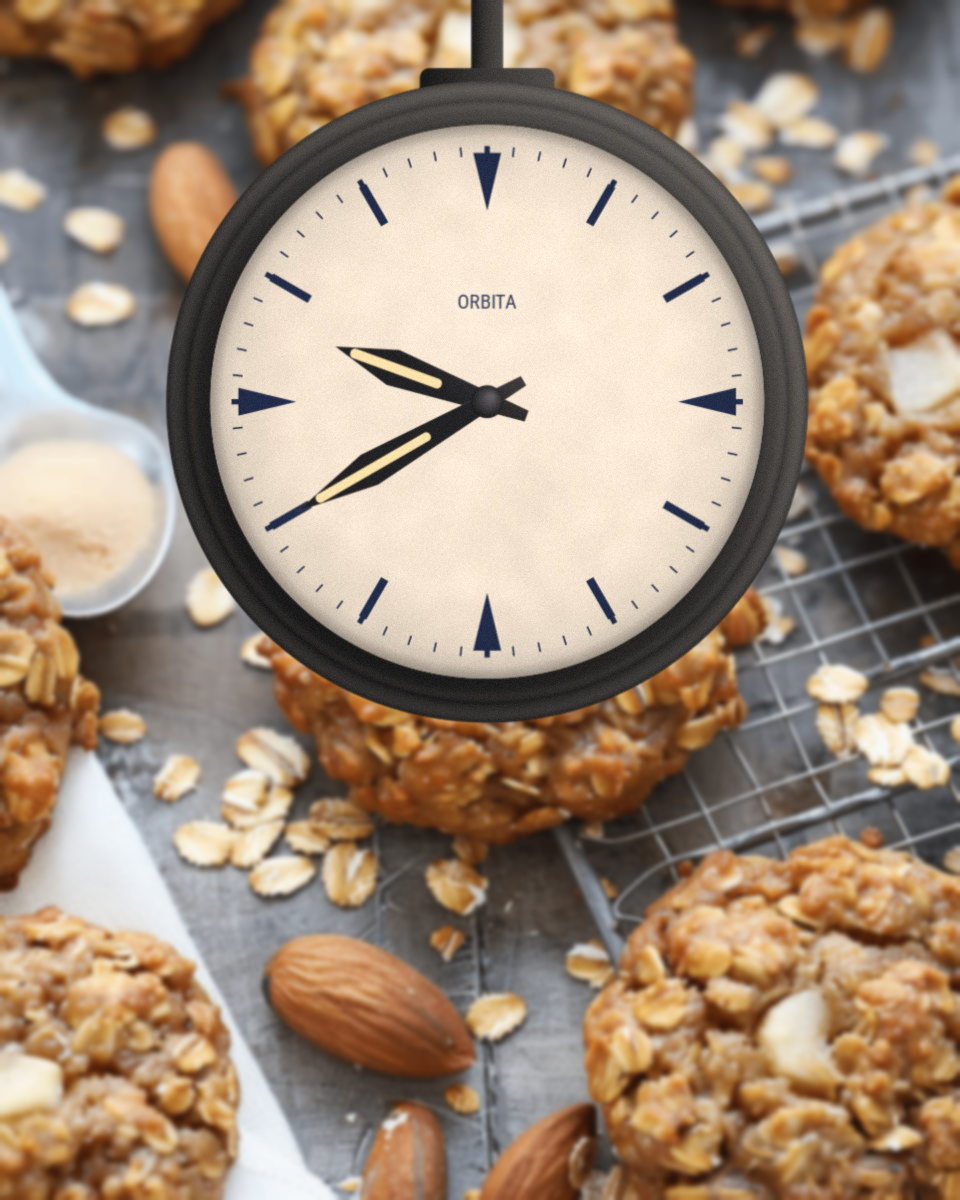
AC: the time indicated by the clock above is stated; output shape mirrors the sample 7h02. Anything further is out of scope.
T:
9h40
